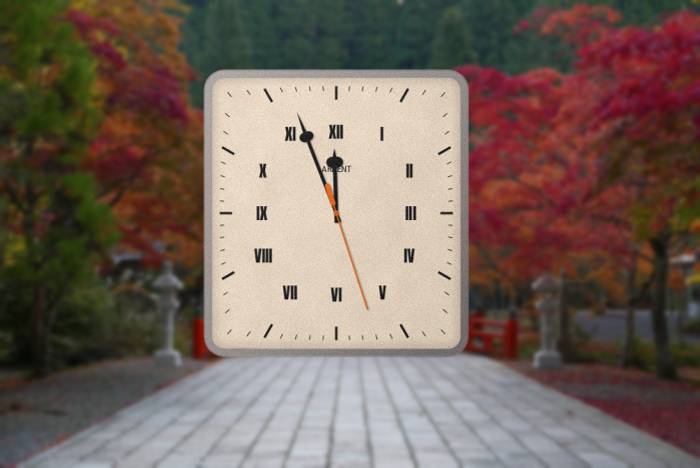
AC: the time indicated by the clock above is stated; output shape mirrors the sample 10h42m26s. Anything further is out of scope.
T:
11h56m27s
